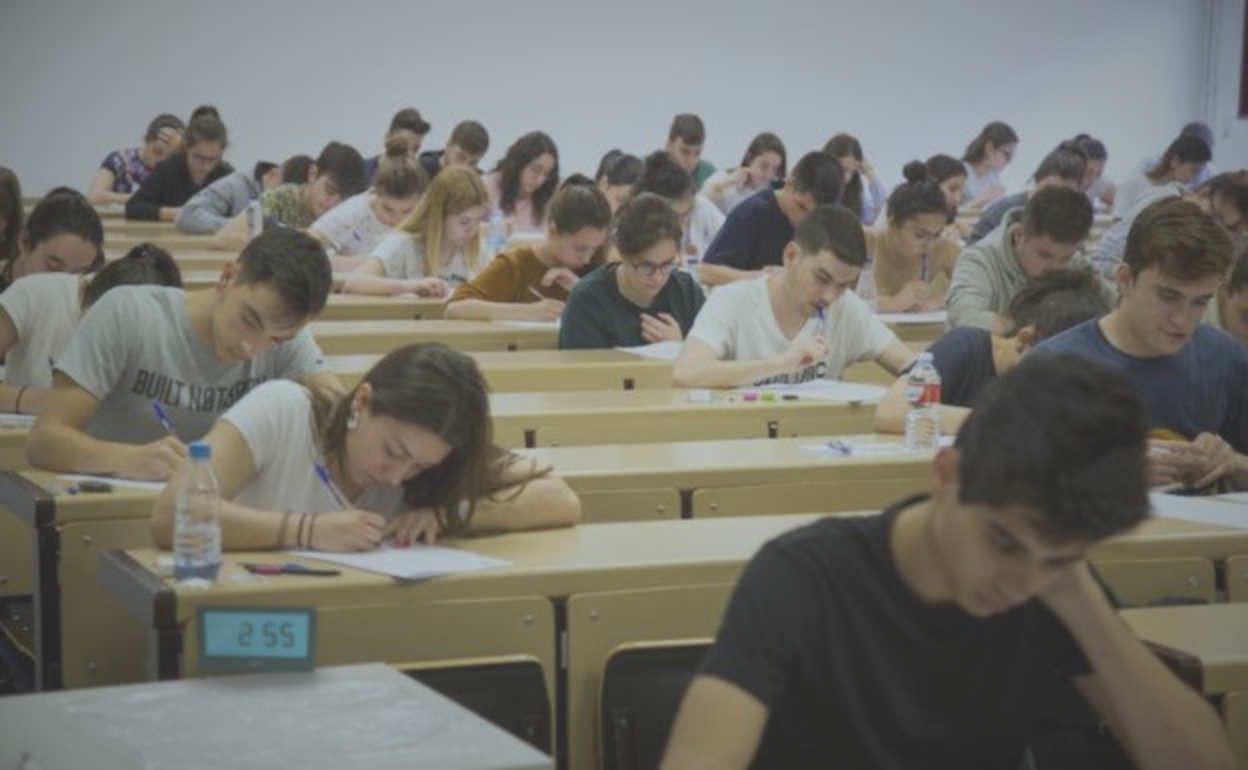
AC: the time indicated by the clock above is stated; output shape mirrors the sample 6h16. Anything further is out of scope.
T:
2h55
